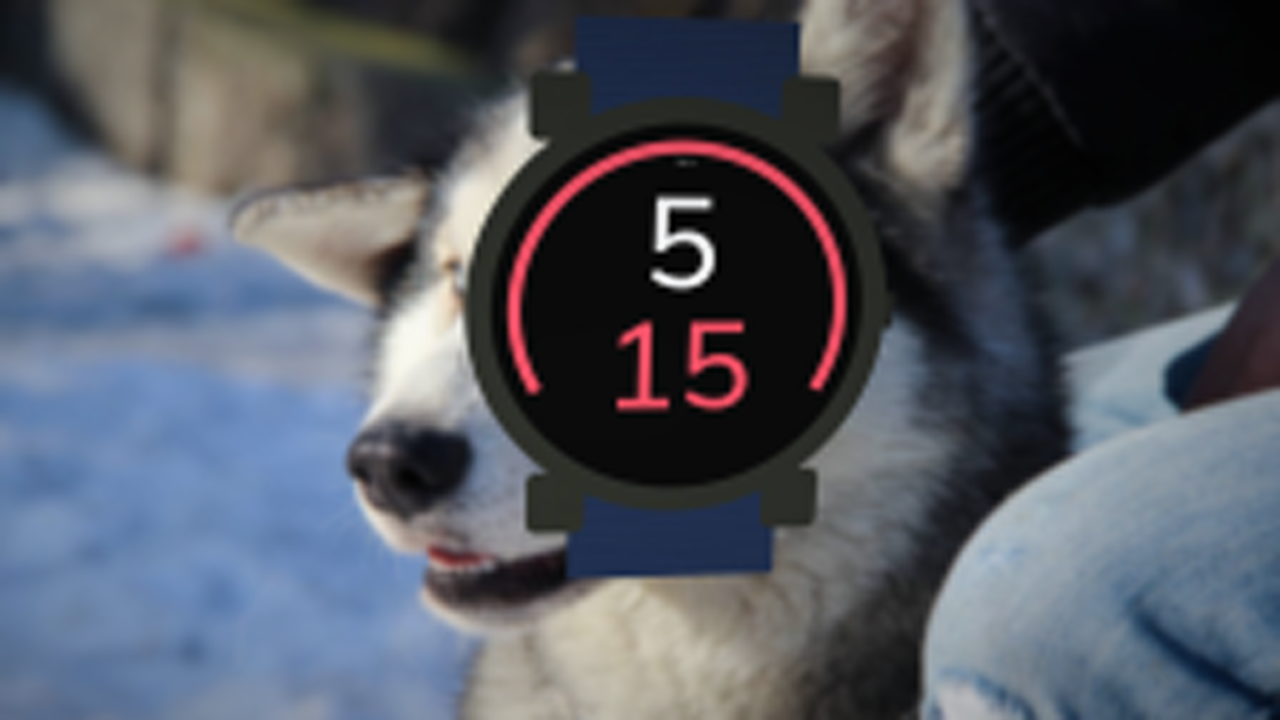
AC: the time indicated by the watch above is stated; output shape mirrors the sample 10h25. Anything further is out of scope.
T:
5h15
